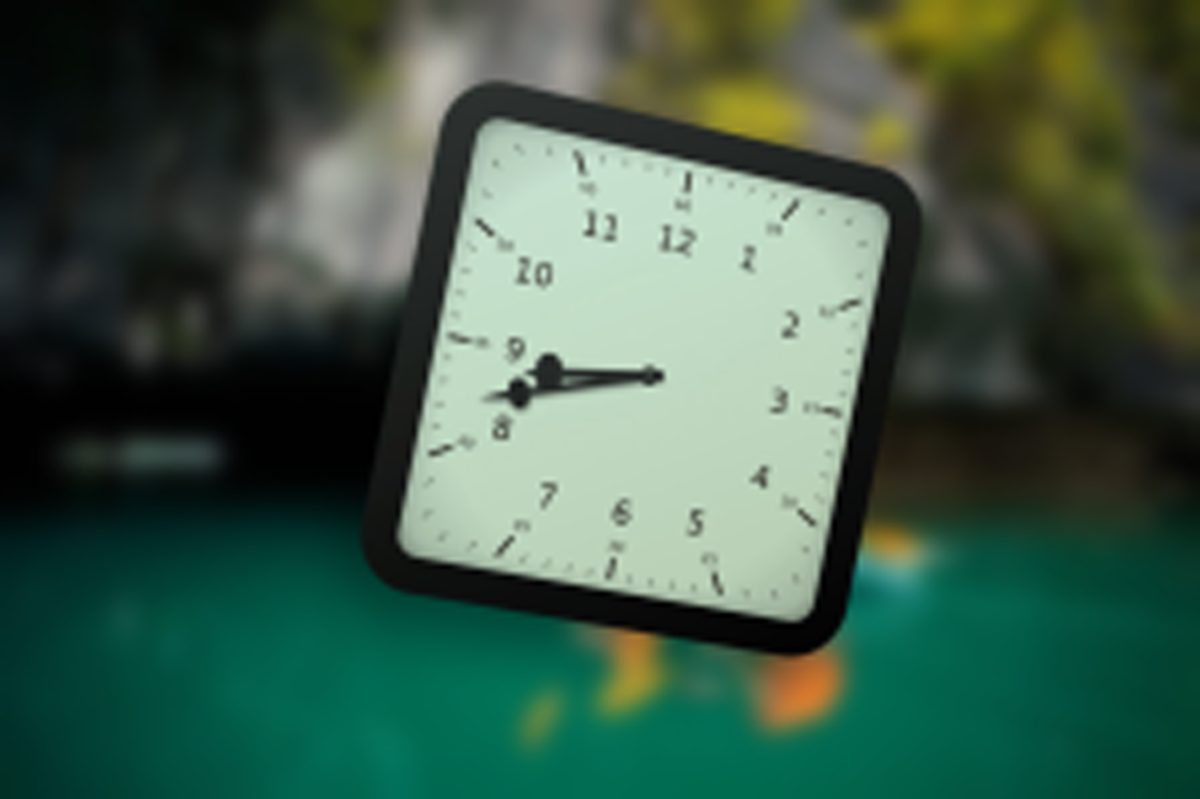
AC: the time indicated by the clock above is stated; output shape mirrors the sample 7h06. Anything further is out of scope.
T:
8h42
